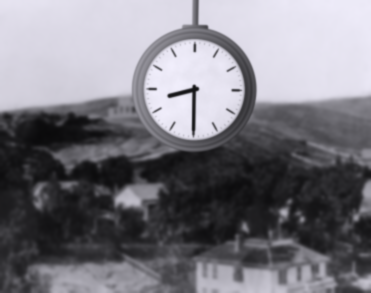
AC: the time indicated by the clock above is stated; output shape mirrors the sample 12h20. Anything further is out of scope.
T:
8h30
